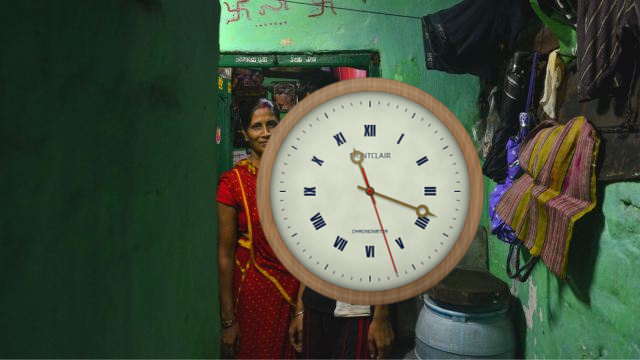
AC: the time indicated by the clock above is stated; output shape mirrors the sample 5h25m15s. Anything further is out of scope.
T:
11h18m27s
